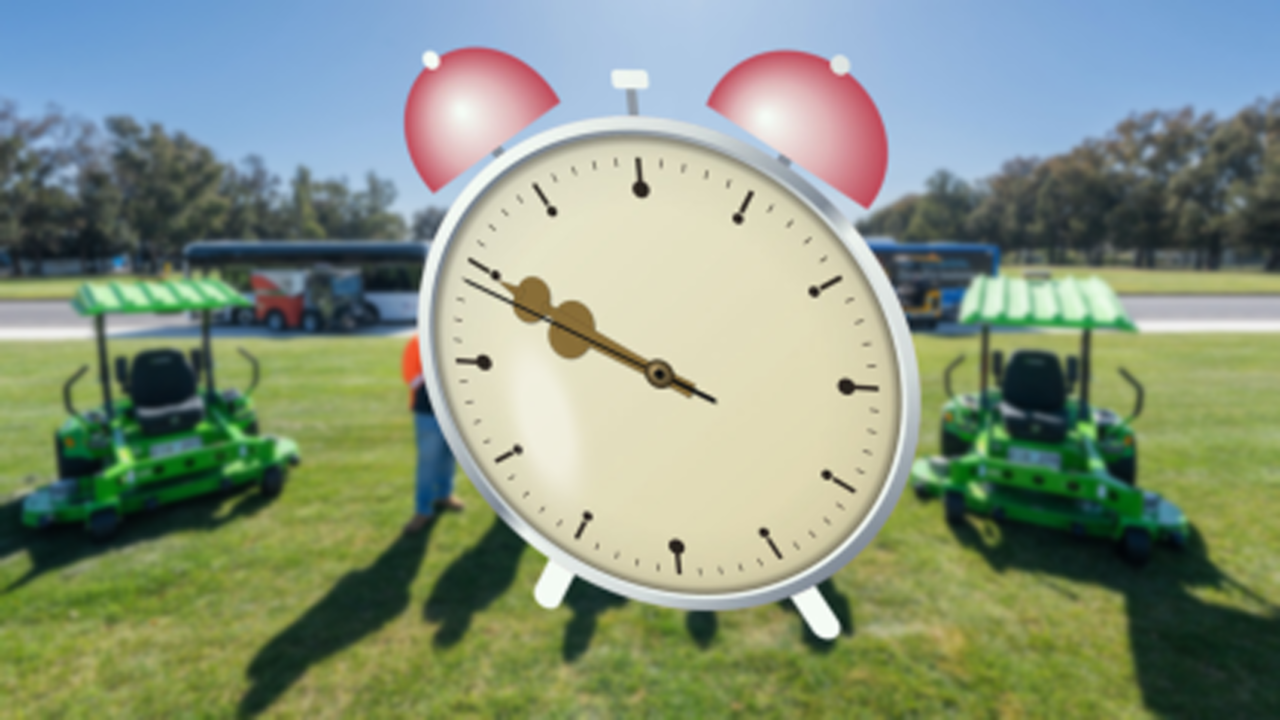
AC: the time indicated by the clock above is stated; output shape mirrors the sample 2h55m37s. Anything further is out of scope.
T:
9h49m49s
